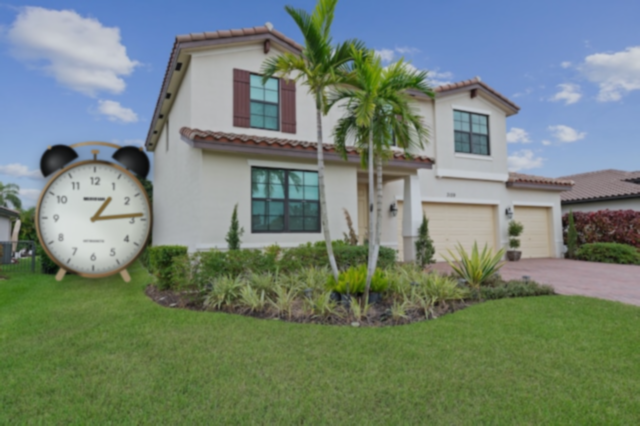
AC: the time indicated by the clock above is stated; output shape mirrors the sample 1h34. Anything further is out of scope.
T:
1h14
